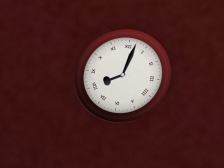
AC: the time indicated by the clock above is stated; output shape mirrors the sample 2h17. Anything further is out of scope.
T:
8h02
